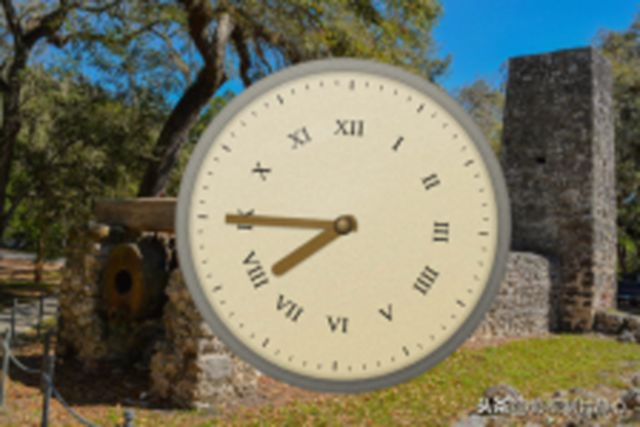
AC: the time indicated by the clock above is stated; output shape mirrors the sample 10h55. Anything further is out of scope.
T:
7h45
